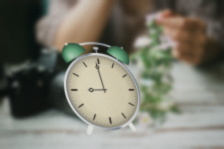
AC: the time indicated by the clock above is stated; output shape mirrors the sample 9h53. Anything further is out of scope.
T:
8h59
